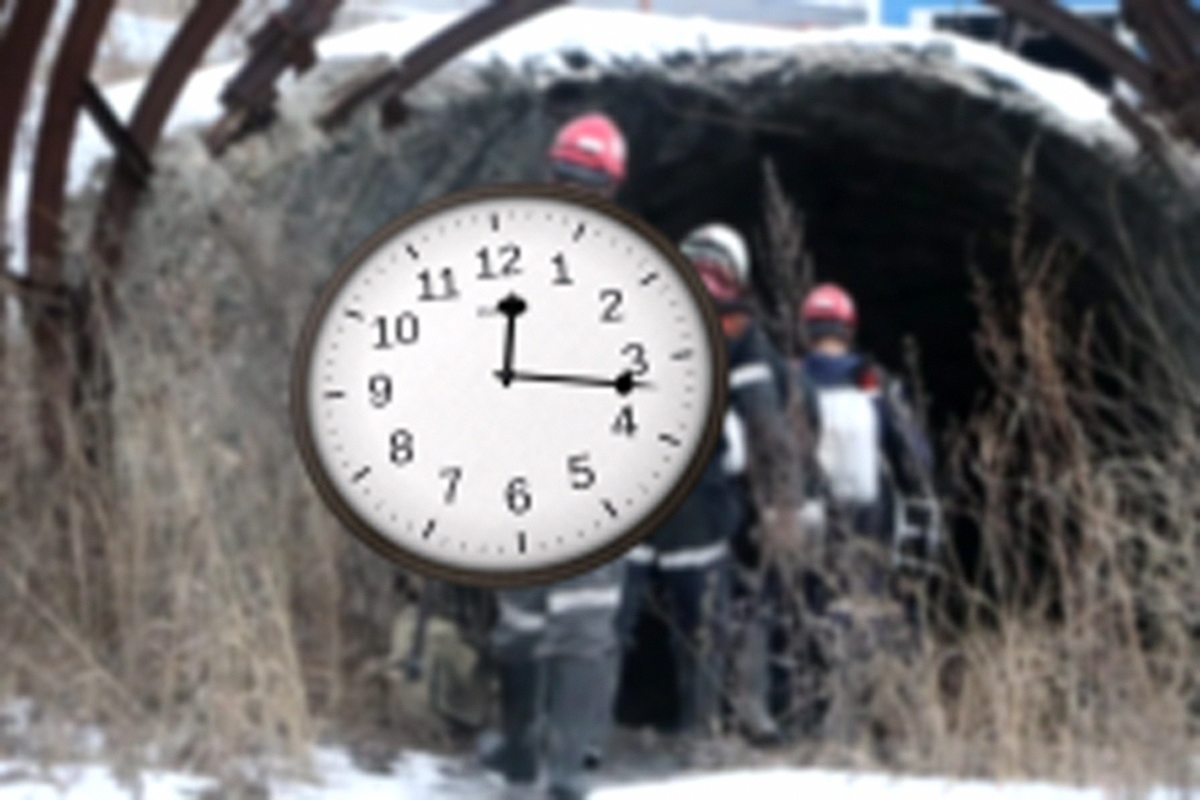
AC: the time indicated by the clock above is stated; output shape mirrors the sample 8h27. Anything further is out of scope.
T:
12h17
